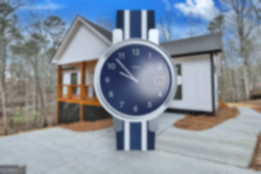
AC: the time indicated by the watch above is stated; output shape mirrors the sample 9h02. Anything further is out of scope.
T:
9h53
